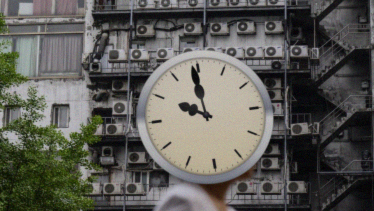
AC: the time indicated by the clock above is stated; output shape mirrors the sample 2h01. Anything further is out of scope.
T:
9h59
